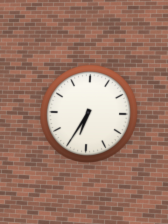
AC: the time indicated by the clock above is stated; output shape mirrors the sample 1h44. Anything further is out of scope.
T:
6h35
